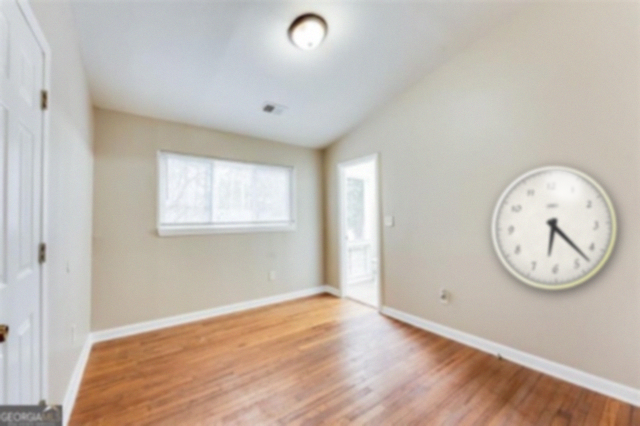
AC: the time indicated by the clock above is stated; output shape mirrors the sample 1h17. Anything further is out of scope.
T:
6h23
